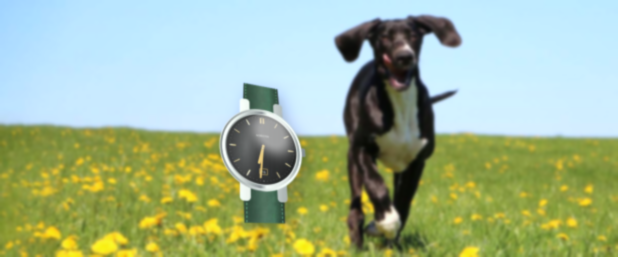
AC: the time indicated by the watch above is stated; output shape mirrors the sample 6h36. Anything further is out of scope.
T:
6h31
